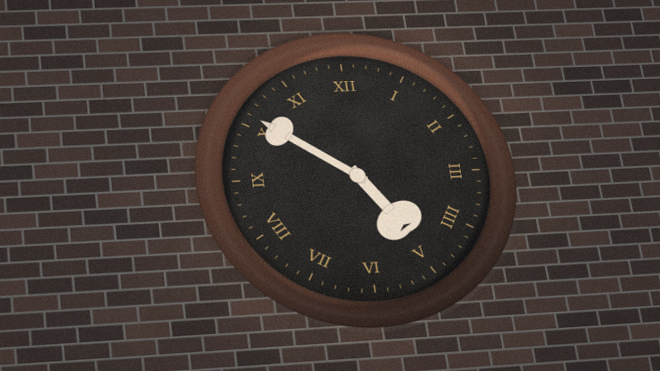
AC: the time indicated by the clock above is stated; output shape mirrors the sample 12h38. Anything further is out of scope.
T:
4h51
